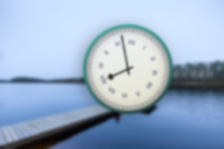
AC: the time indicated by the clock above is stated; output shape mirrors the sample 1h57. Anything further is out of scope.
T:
7h57
